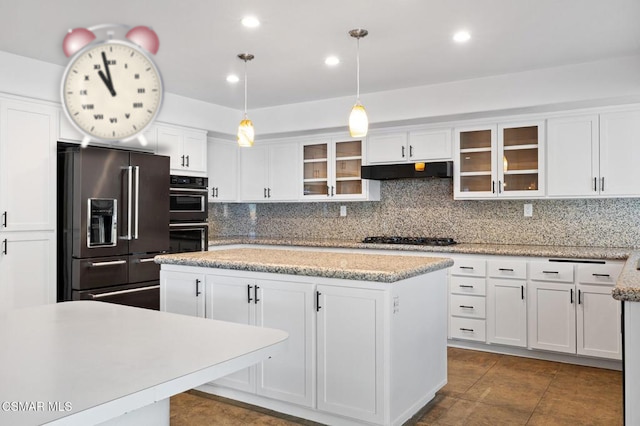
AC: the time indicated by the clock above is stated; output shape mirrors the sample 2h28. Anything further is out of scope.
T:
10h58
